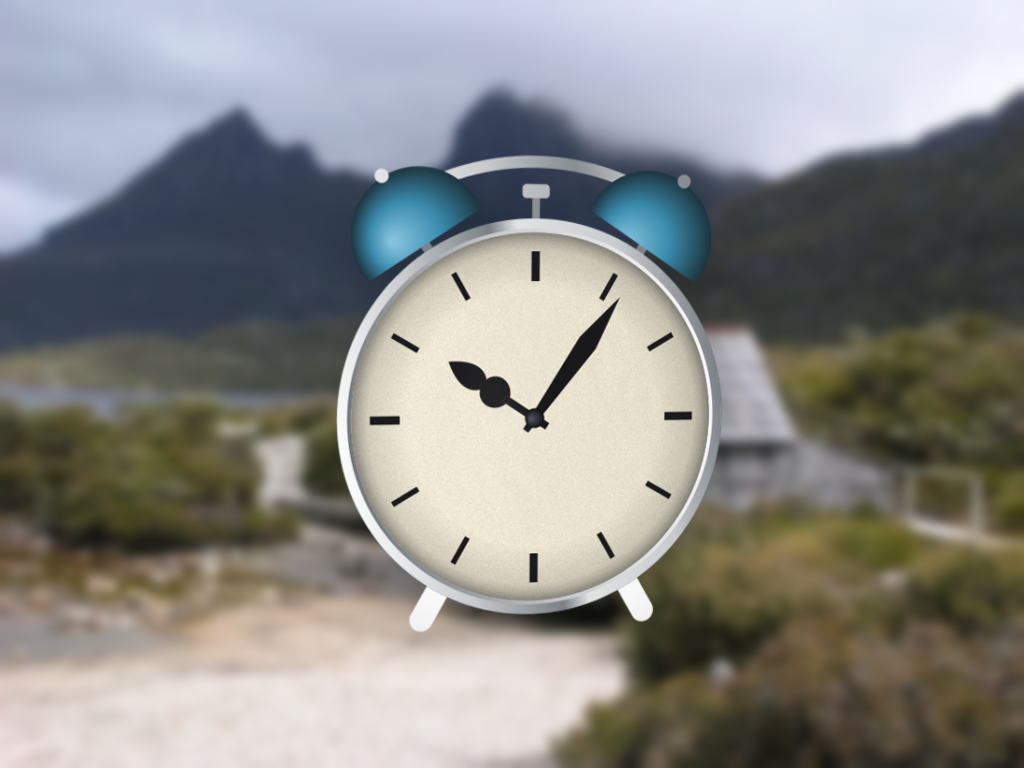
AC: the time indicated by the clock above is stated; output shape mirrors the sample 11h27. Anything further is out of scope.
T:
10h06
